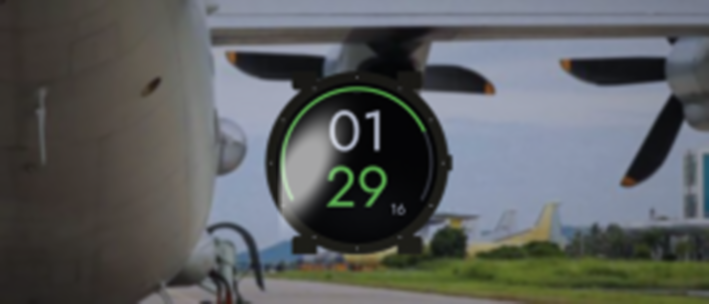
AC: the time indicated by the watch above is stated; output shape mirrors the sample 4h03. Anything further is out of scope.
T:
1h29
